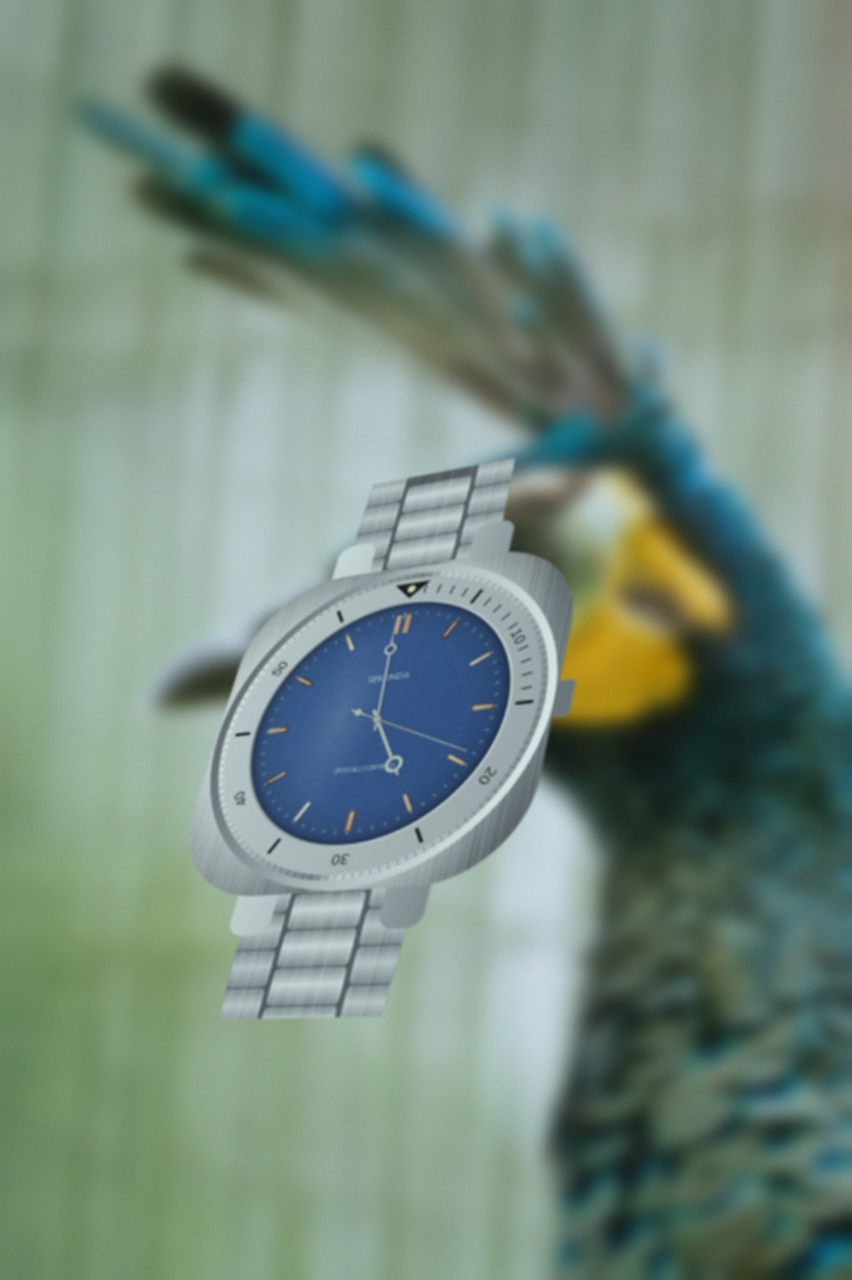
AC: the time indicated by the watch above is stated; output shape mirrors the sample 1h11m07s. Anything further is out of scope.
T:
4h59m19s
